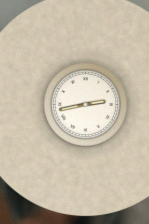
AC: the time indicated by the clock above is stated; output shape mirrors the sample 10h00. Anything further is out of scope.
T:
2h43
